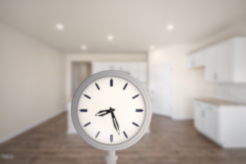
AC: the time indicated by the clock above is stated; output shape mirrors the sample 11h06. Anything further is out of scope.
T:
8h27
